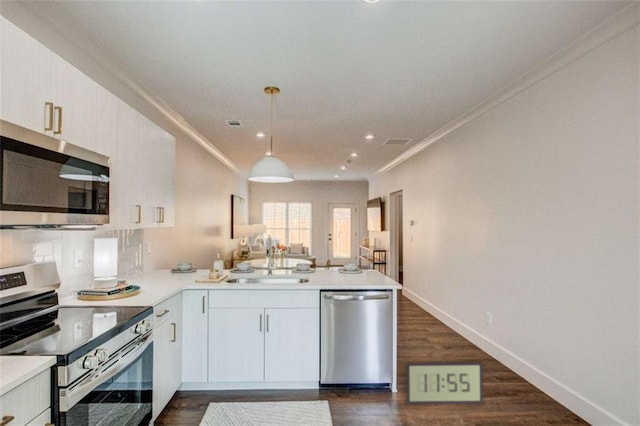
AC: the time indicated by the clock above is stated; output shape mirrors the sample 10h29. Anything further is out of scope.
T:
11h55
